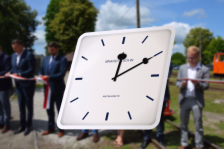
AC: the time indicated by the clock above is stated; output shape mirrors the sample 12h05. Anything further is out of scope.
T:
12h10
